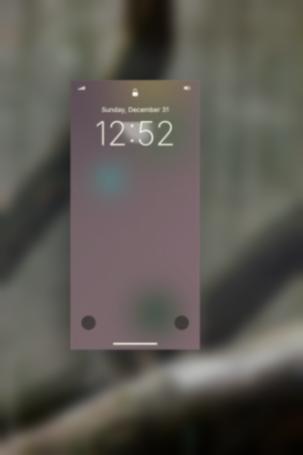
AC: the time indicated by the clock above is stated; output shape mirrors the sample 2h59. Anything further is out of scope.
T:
12h52
